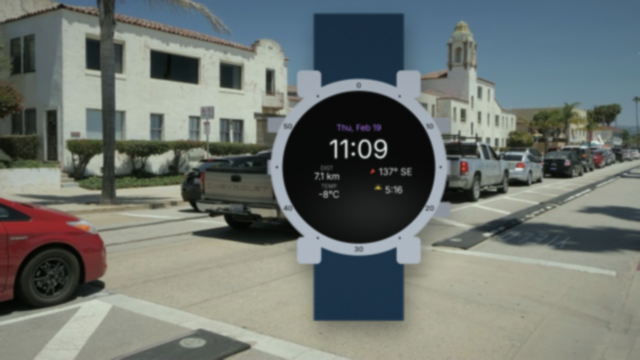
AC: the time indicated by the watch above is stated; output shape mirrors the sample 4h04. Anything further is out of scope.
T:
11h09
